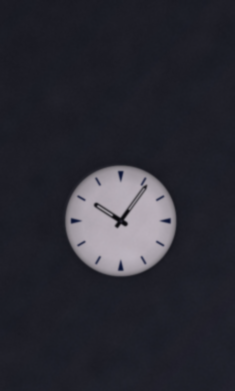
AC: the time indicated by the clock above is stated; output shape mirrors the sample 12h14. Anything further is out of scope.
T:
10h06
